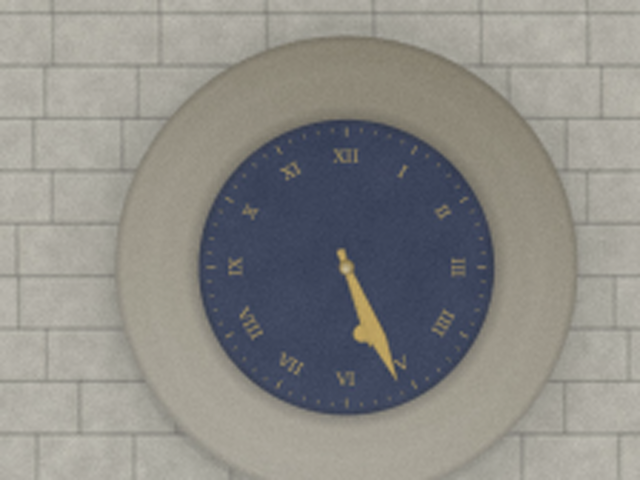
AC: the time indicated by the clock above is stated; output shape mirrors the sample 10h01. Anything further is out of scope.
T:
5h26
